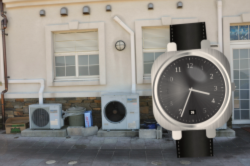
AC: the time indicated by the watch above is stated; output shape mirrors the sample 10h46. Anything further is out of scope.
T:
3h34
